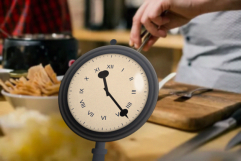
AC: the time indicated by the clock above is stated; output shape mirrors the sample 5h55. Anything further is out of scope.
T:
11h23
